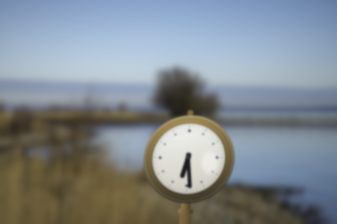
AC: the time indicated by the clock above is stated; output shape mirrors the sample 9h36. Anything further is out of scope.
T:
6h29
